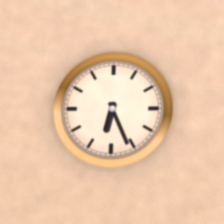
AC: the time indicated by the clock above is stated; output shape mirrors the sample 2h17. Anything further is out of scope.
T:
6h26
